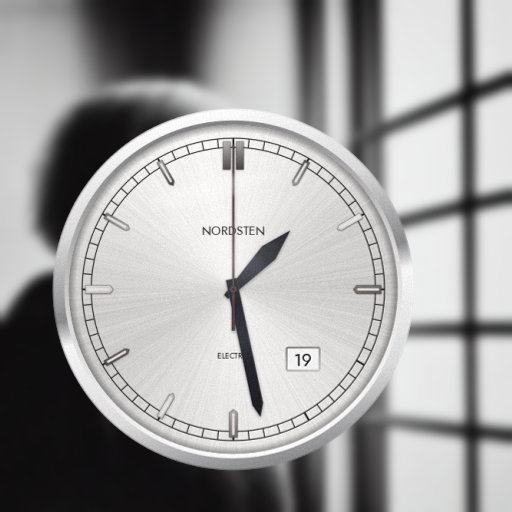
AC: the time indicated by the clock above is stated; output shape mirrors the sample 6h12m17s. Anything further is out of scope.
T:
1h28m00s
